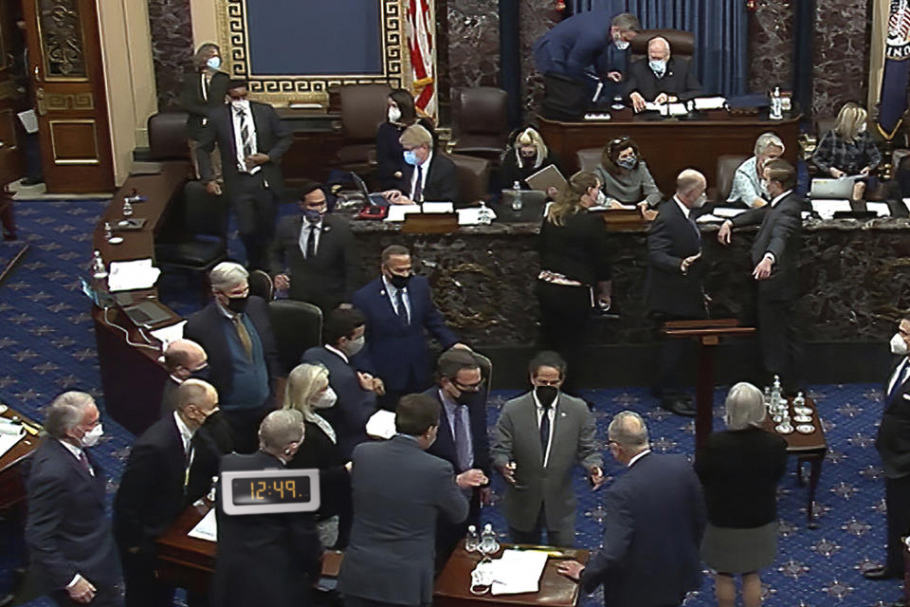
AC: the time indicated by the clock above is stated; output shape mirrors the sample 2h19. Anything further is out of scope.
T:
12h49
